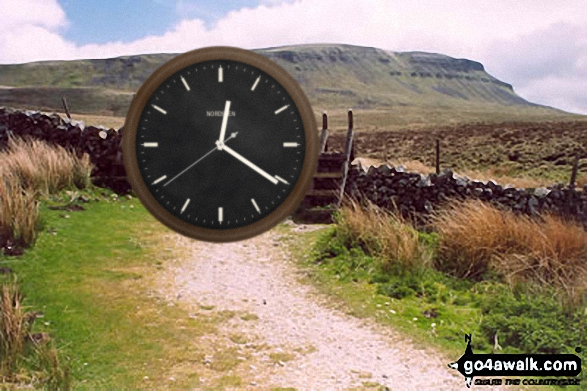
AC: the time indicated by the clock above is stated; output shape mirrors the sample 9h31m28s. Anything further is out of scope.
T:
12h20m39s
